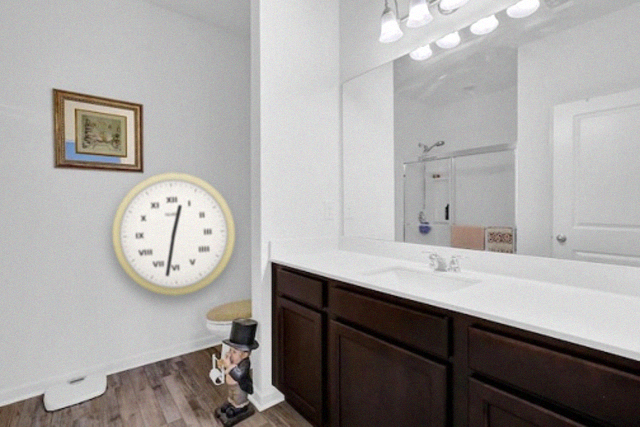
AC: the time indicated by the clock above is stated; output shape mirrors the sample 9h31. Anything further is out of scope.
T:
12h32
